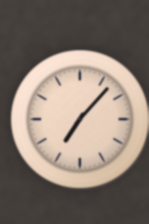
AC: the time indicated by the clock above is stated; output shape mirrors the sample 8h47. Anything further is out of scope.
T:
7h07
